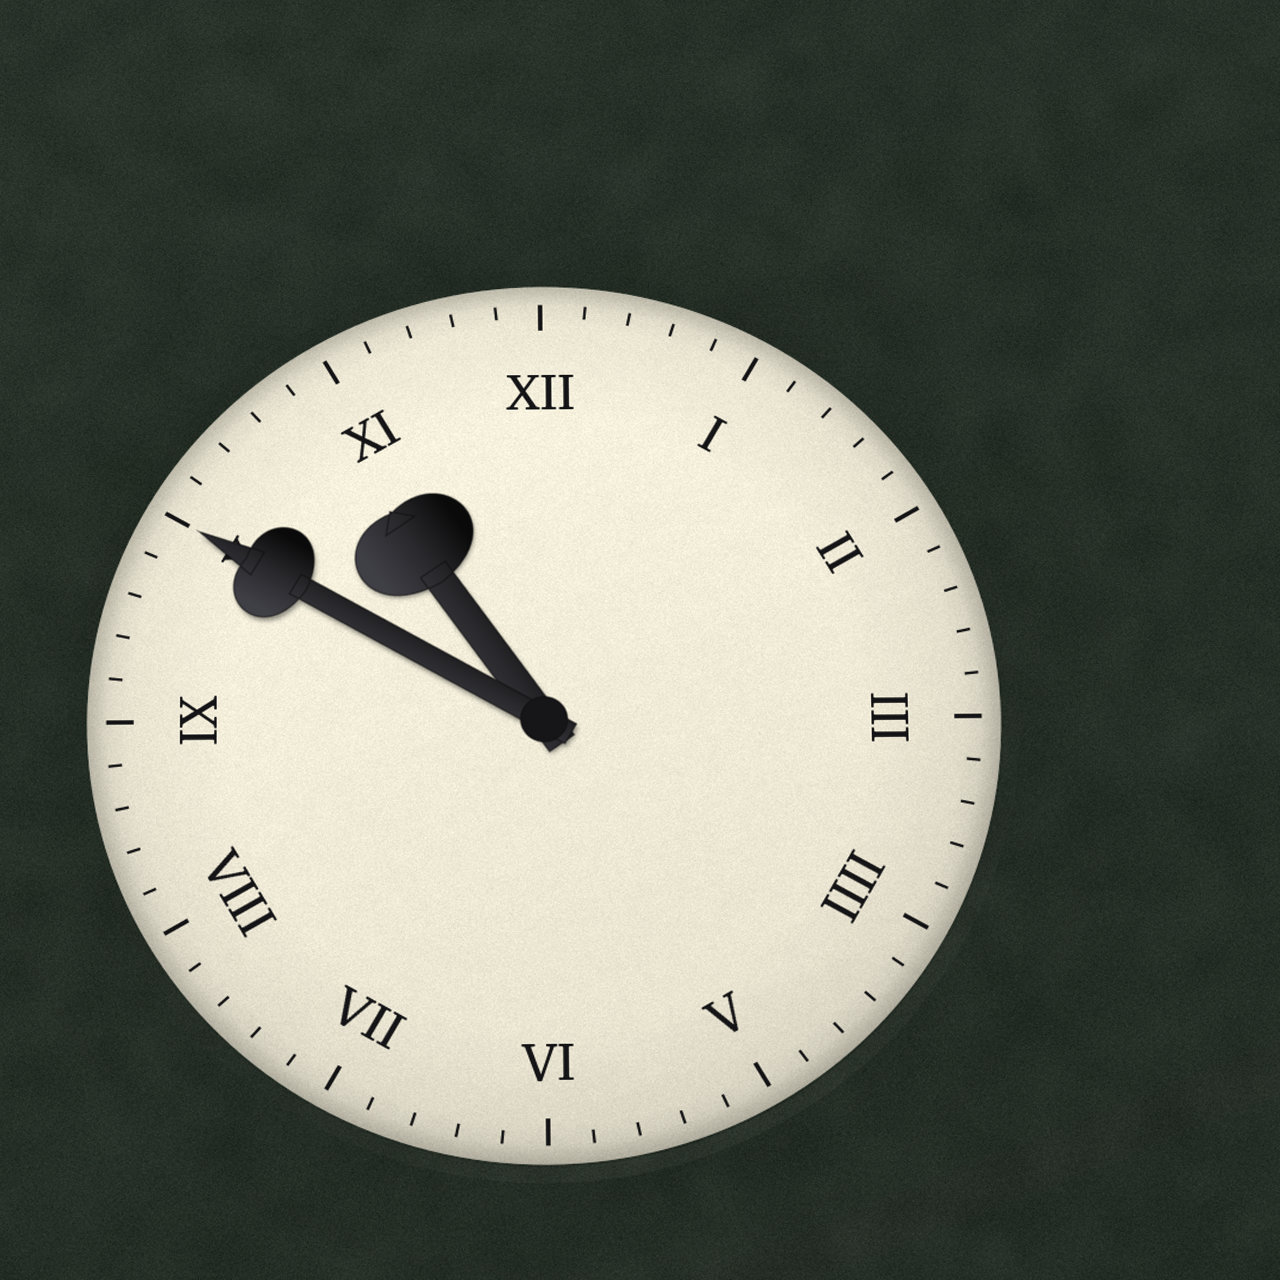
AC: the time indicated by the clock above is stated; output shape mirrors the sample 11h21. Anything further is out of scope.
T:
10h50
